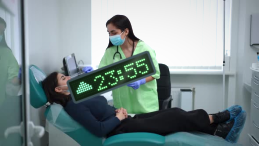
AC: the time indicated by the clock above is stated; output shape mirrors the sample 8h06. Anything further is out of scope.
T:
23h55
